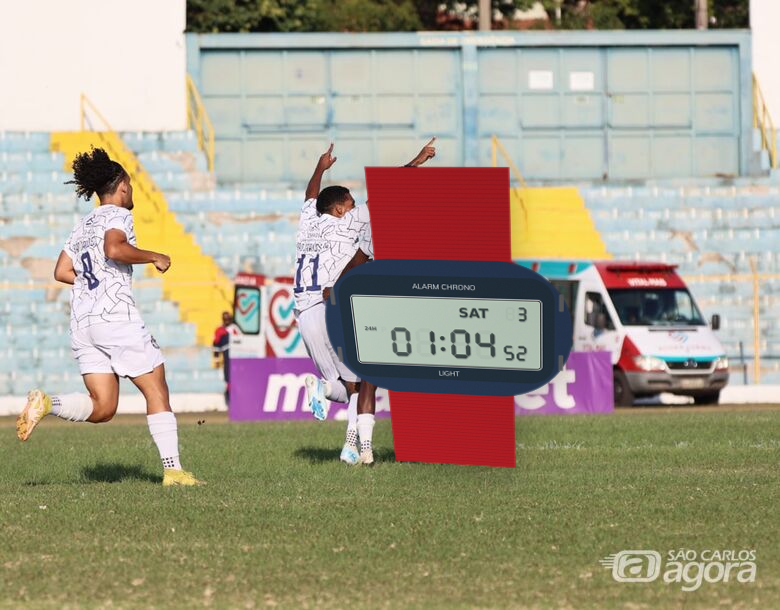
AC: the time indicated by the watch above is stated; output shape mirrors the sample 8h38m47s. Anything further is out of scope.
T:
1h04m52s
